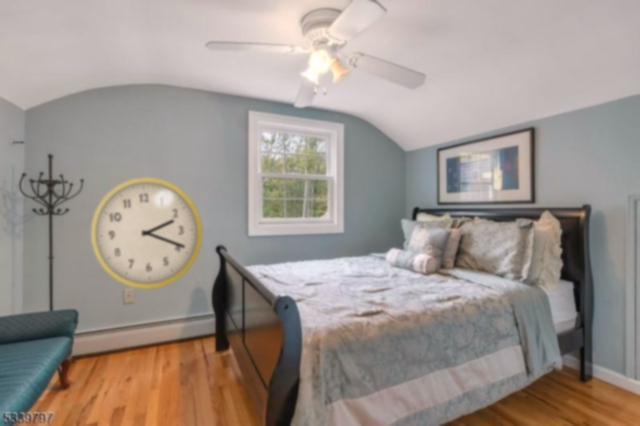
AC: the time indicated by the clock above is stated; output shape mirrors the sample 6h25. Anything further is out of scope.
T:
2h19
